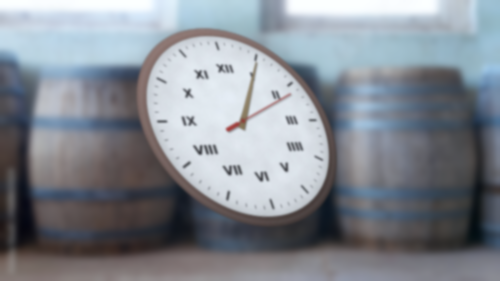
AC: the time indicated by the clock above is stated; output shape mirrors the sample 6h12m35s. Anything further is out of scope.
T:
1h05m11s
